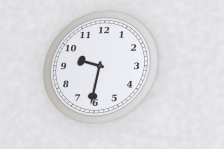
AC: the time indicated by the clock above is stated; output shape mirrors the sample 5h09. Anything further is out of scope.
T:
9h31
